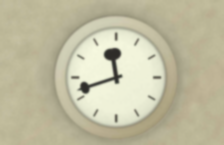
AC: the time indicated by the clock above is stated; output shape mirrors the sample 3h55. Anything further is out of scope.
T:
11h42
